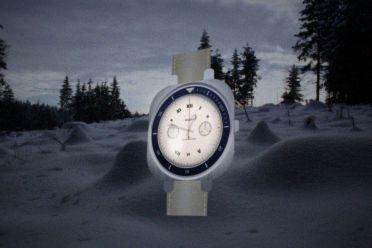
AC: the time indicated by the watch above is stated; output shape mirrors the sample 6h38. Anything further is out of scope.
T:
12h48
